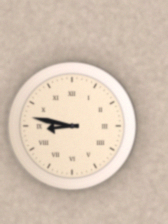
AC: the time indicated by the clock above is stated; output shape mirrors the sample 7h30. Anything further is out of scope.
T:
8h47
